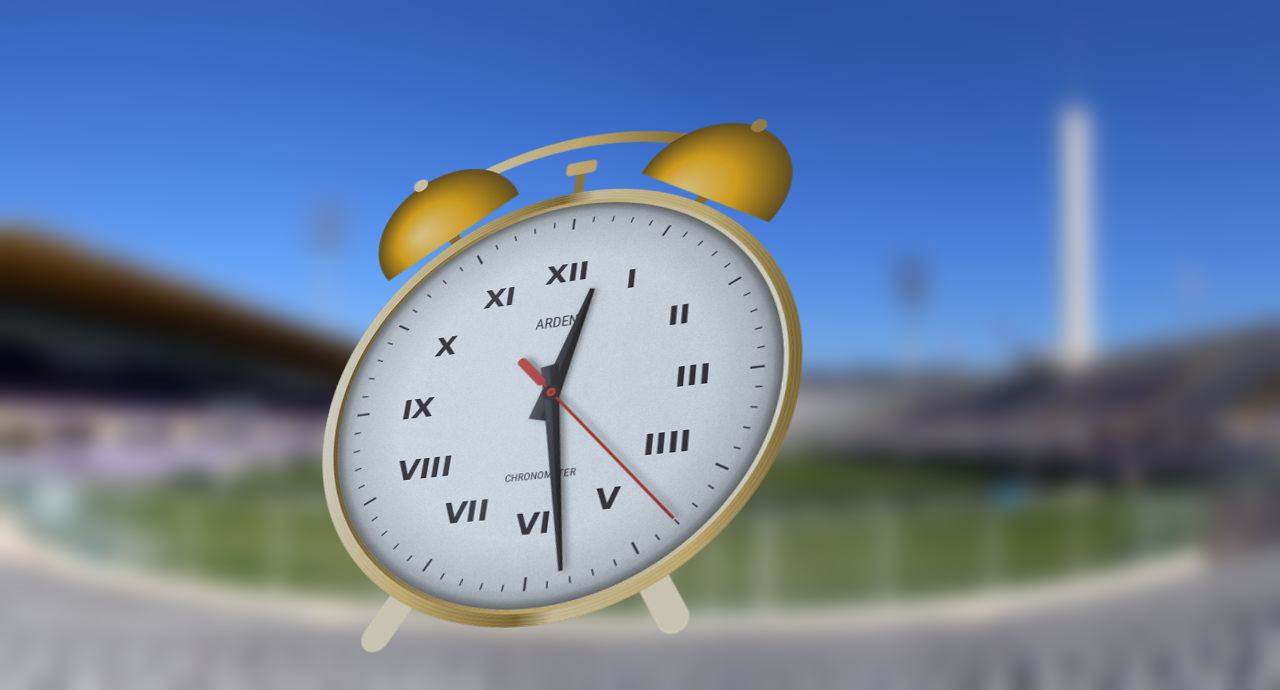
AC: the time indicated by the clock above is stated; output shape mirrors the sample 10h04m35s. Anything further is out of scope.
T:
12h28m23s
